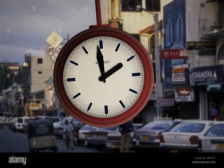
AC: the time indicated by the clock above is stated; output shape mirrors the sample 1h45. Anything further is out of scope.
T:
1h59
